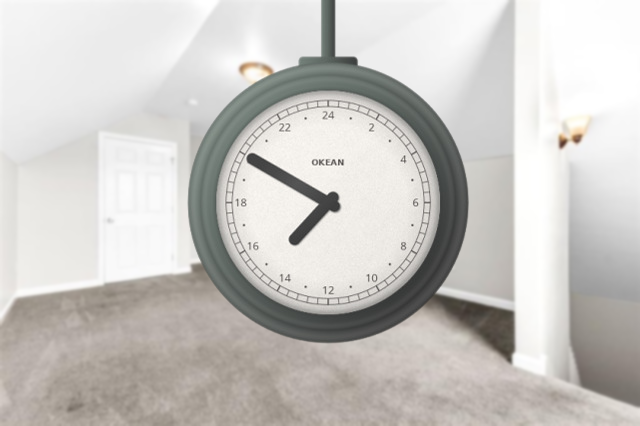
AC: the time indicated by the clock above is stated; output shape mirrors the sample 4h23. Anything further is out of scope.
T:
14h50
